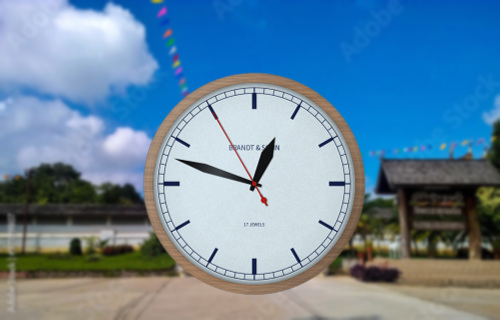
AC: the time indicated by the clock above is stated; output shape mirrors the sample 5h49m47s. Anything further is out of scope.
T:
12h47m55s
